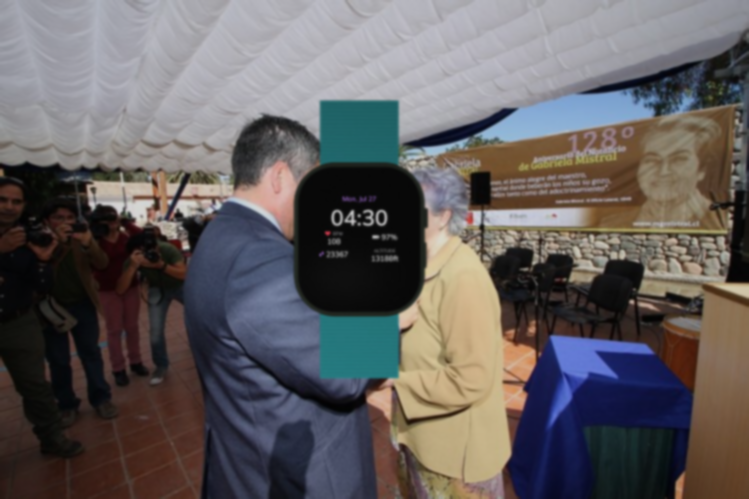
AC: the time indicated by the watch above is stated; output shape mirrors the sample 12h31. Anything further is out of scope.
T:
4h30
